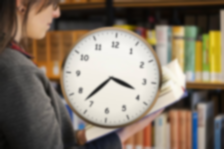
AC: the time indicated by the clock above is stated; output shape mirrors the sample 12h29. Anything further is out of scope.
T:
3h37
